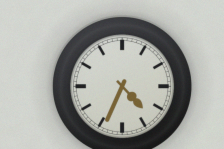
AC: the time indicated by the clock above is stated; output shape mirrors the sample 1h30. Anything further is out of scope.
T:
4h34
